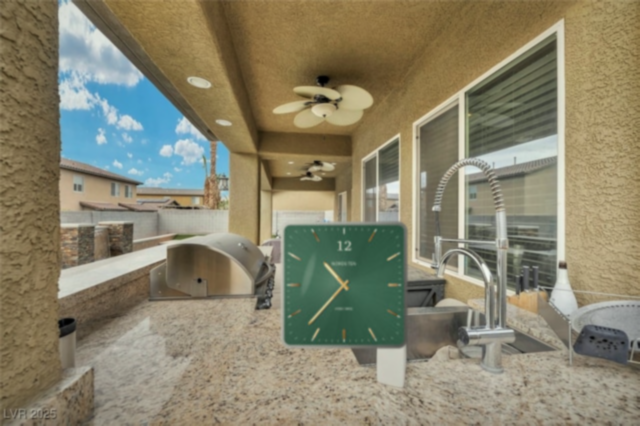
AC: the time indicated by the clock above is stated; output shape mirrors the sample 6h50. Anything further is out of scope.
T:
10h37
